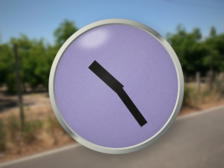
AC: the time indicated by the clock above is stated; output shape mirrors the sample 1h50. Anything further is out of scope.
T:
10h24
